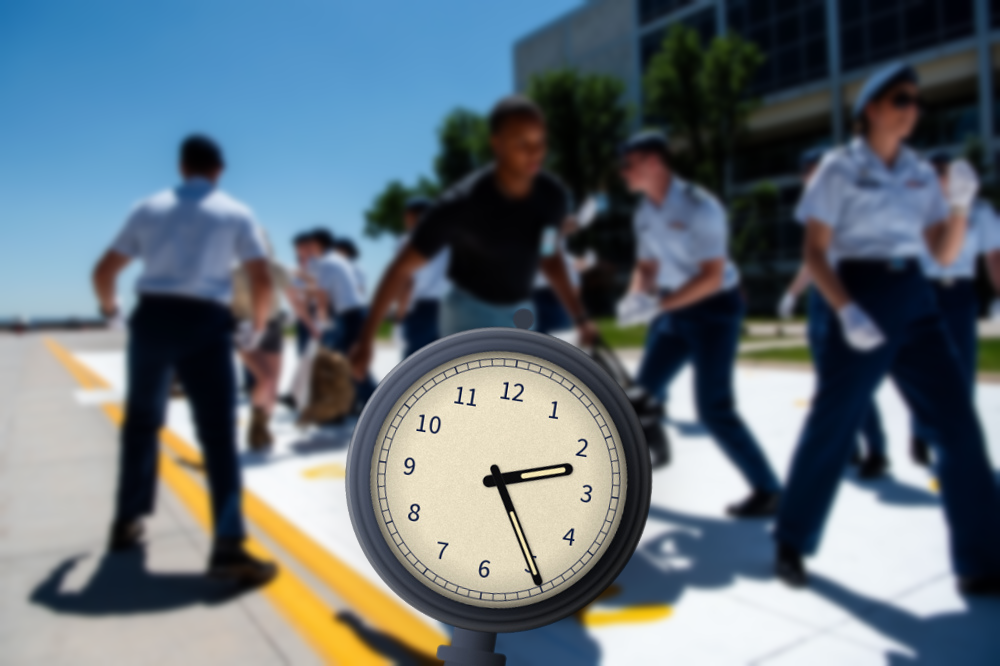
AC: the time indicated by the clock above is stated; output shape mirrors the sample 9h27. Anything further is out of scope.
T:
2h25
